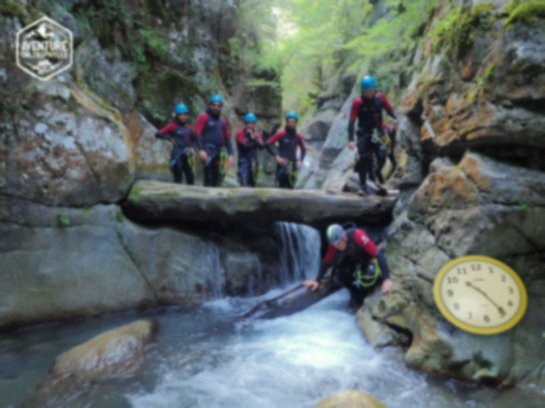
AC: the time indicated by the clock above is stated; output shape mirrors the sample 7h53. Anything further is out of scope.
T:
10h24
